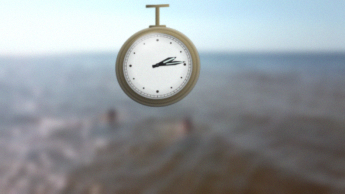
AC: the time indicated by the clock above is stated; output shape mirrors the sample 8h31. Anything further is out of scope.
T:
2h14
